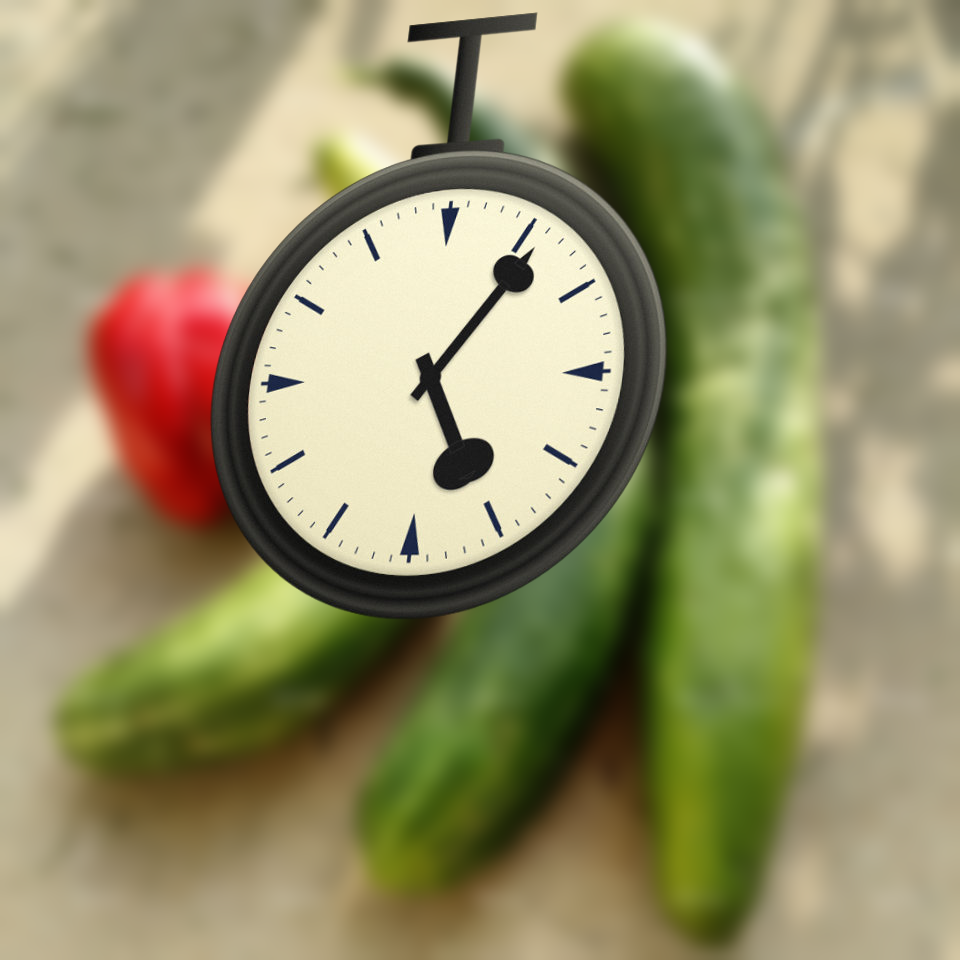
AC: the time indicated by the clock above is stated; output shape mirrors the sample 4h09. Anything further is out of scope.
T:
5h06
